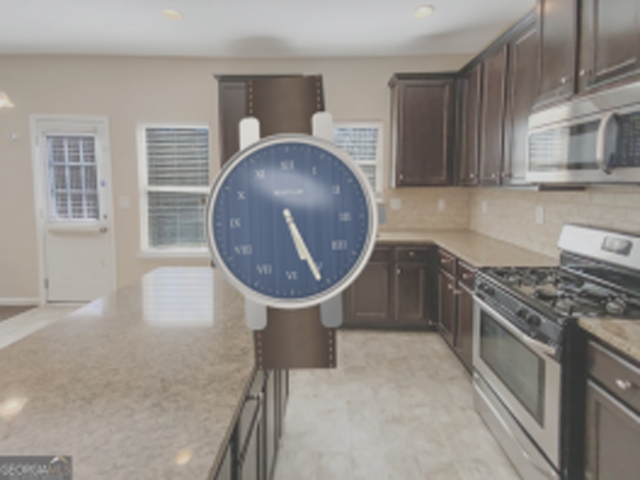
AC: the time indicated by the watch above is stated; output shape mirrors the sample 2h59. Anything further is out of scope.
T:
5h26
